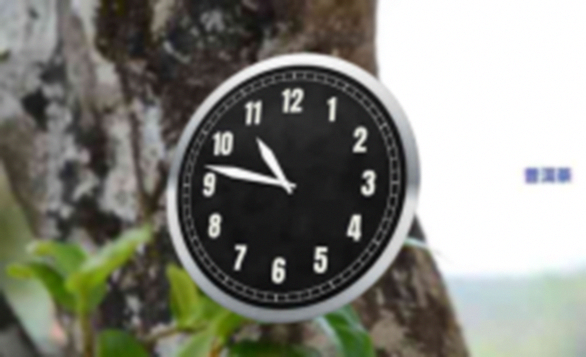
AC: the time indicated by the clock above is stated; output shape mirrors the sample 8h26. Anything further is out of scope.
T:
10h47
